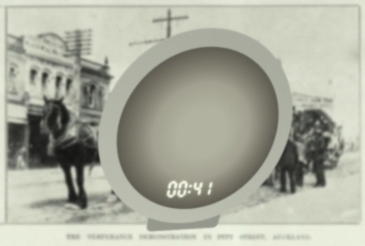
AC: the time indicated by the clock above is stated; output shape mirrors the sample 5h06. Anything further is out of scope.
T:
0h41
